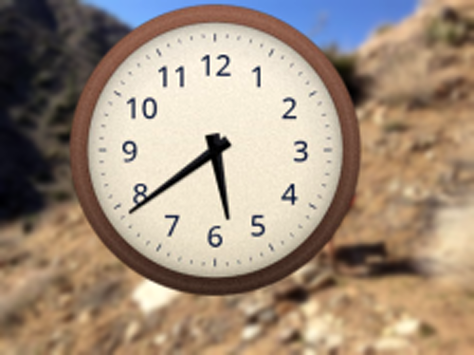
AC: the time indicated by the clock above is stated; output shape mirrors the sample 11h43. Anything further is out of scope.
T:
5h39
